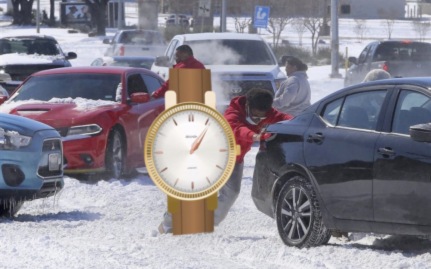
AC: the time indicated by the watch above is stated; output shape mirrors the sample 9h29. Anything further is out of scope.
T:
1h06
